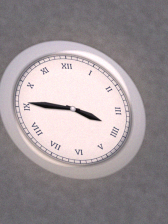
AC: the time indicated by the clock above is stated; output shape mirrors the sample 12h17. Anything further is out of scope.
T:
3h46
